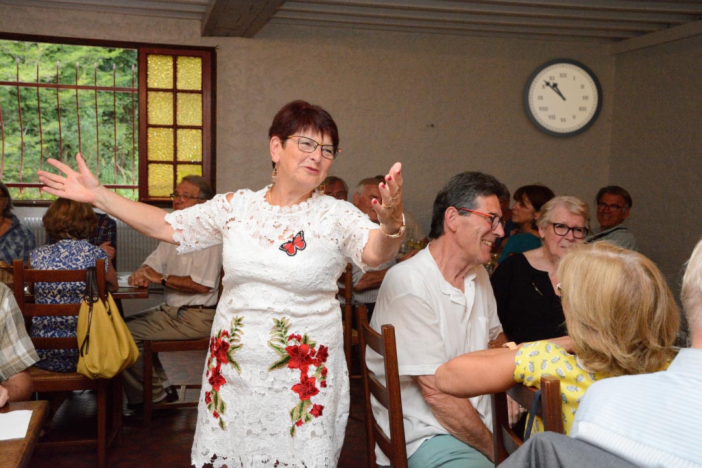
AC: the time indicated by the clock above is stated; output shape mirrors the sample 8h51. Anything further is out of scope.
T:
10h52
